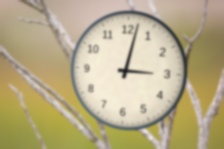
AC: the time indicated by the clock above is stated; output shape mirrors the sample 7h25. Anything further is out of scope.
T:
3h02
